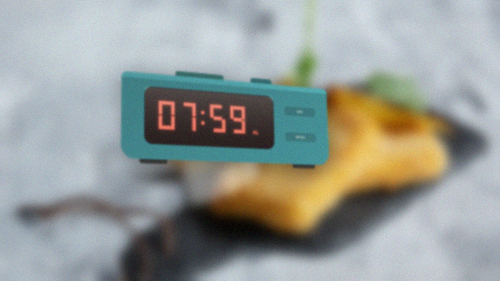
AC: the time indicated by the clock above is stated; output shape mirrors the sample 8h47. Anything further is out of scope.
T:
7h59
